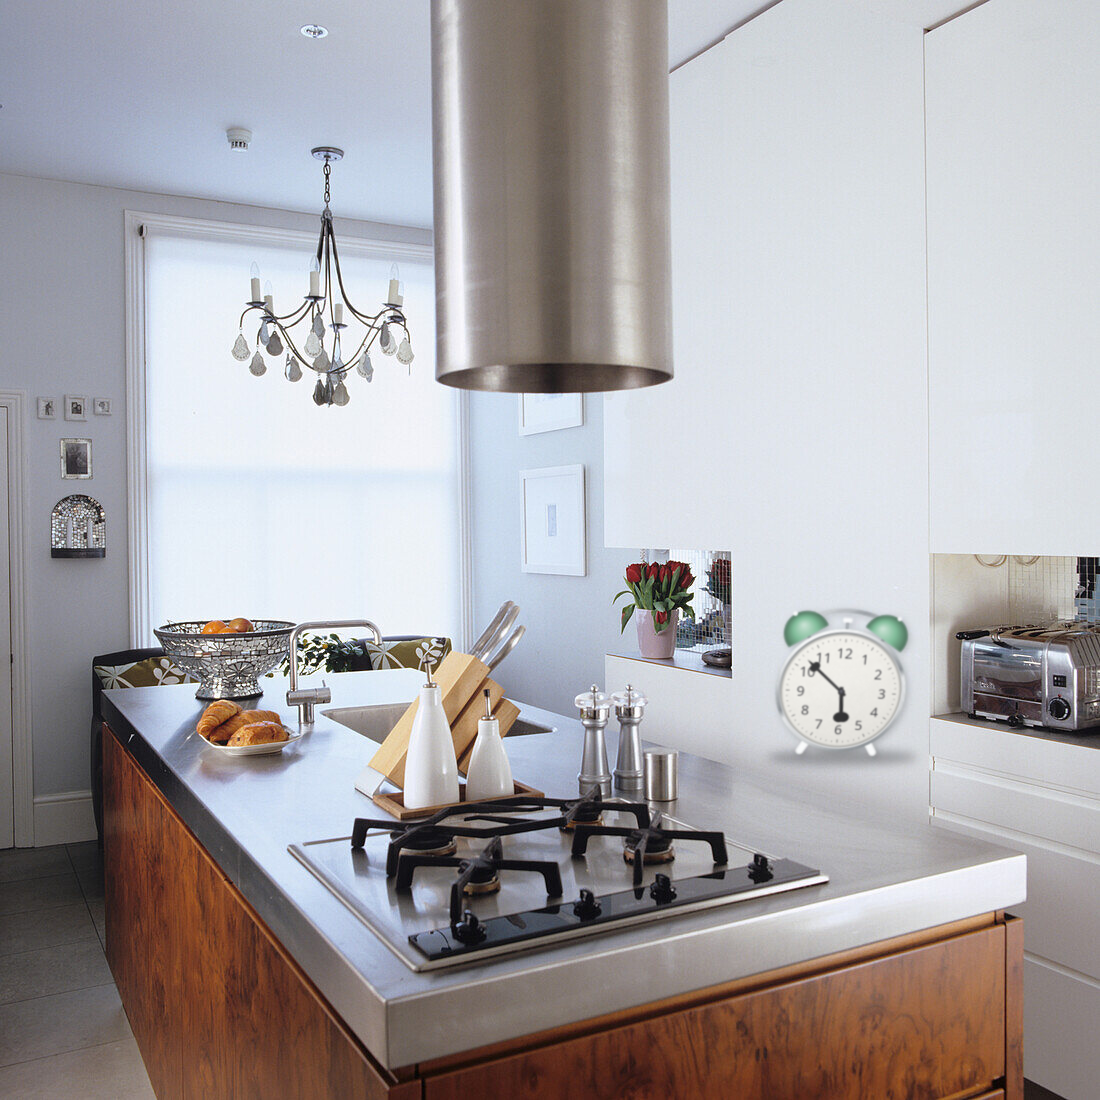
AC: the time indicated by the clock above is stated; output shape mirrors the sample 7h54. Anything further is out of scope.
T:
5h52
